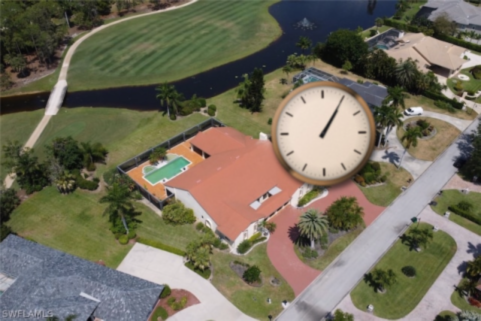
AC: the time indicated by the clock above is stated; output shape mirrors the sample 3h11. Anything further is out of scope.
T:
1h05
